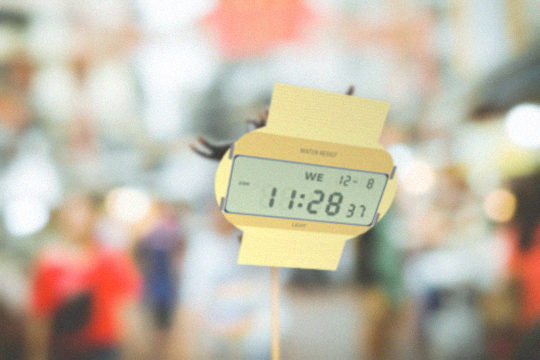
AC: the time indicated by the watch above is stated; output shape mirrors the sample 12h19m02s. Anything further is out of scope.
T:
11h28m37s
